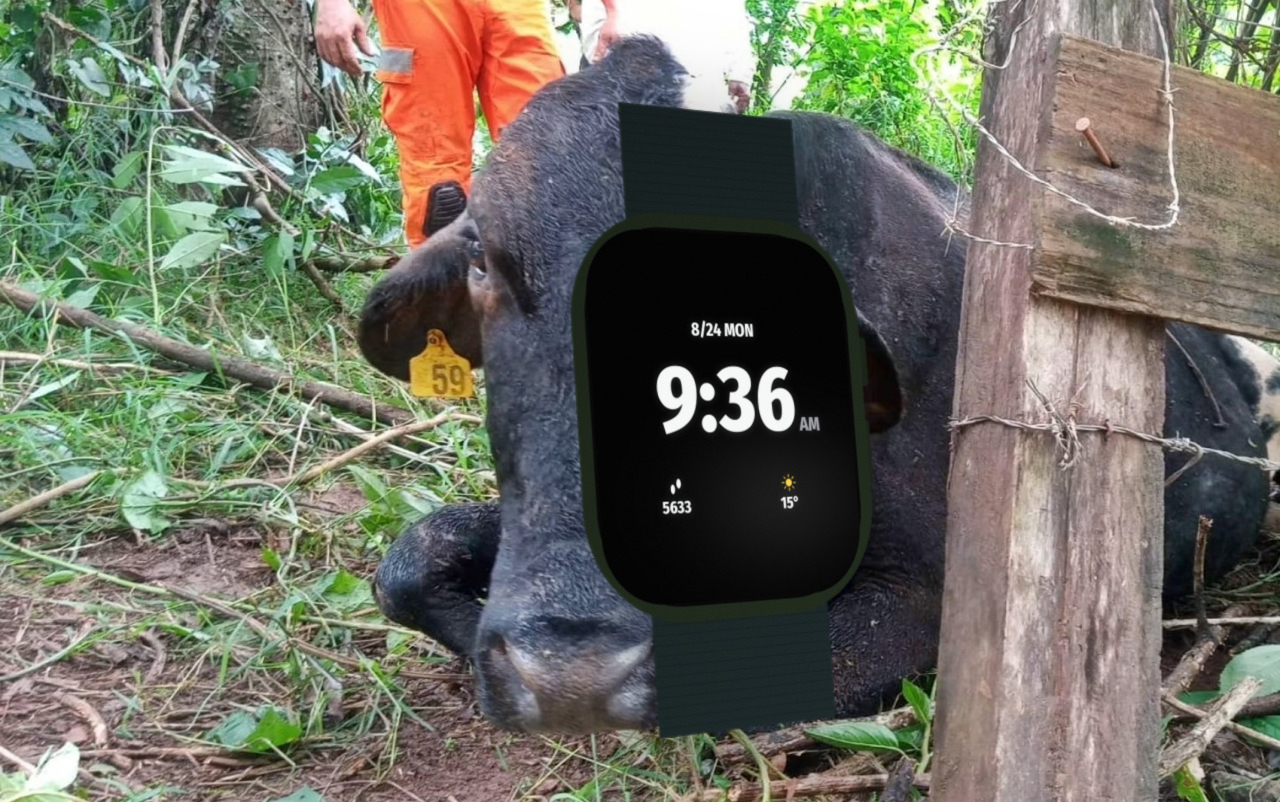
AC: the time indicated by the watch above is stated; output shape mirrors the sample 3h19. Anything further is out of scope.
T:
9h36
